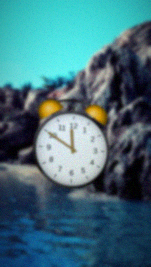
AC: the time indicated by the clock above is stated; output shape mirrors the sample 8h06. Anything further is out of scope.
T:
11h50
